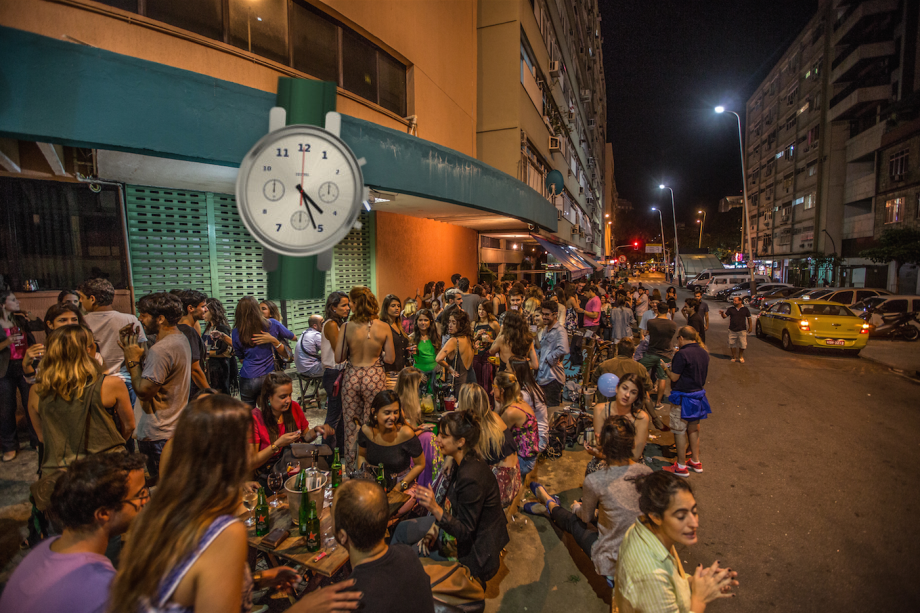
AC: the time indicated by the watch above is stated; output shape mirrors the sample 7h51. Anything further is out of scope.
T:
4h26
